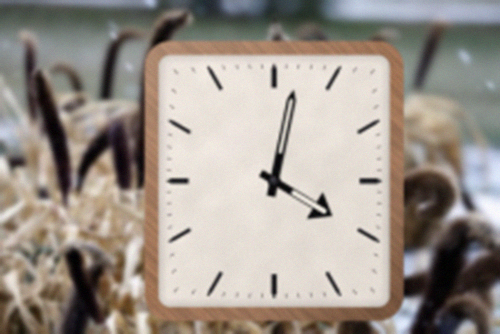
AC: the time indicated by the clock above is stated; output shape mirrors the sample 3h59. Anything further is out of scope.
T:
4h02
